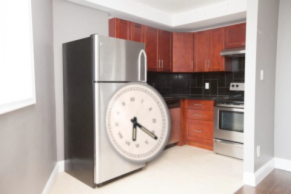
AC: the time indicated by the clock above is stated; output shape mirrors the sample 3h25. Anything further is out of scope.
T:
6h21
